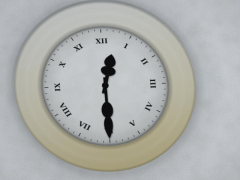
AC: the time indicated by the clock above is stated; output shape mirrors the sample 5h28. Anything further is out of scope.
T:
12h30
